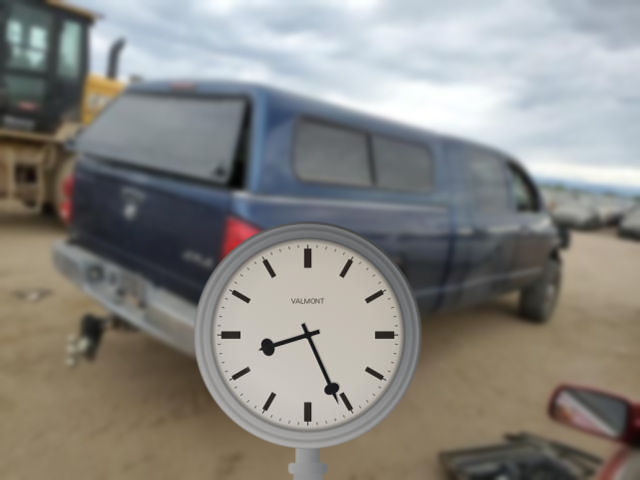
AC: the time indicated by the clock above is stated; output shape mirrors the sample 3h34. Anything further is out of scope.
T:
8h26
